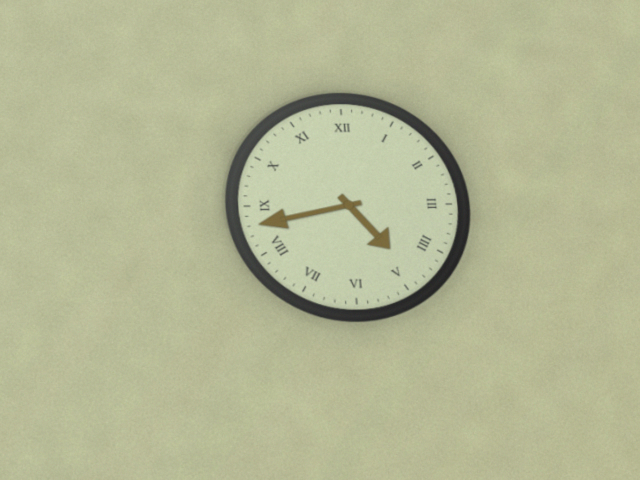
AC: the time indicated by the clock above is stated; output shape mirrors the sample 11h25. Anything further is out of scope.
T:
4h43
